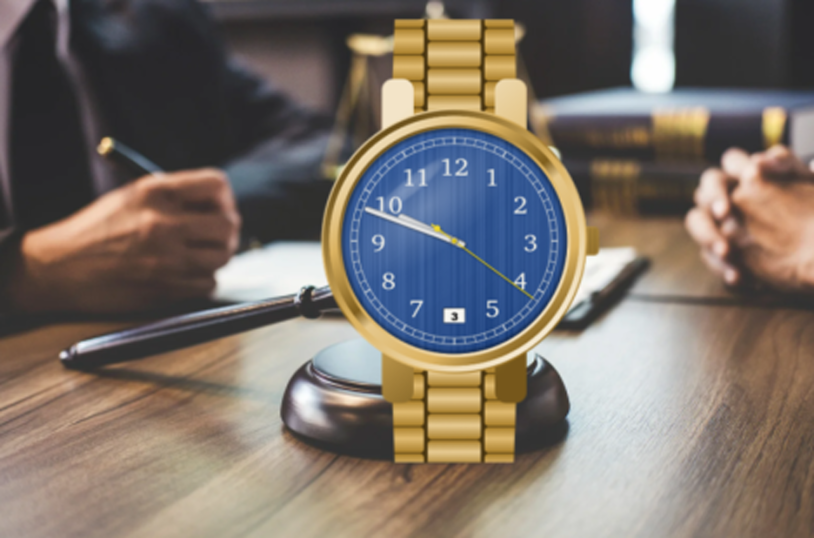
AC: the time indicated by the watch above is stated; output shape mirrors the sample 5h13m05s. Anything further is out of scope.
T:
9h48m21s
